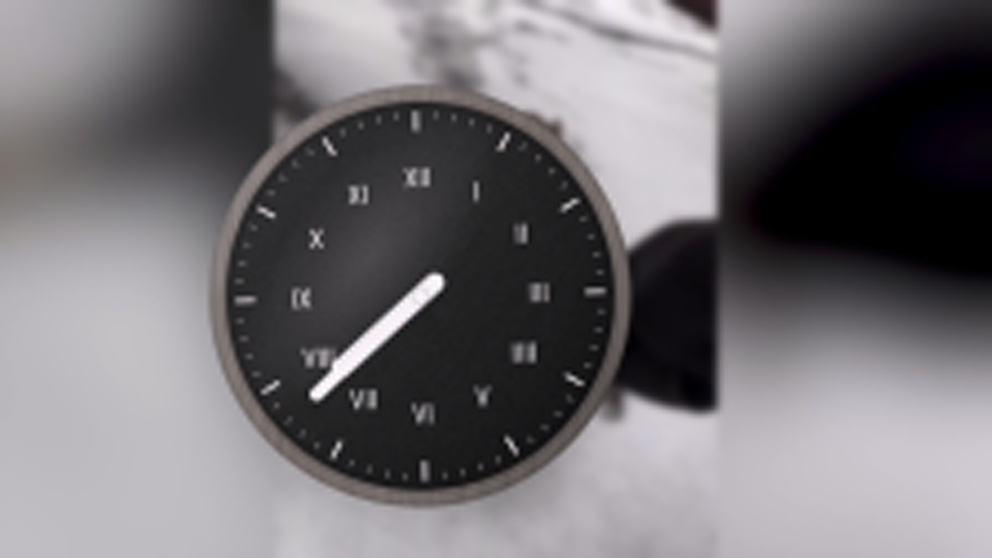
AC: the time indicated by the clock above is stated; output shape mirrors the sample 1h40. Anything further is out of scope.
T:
7h38
